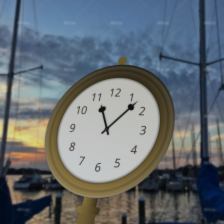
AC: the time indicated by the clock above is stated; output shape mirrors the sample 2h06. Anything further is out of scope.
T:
11h07
